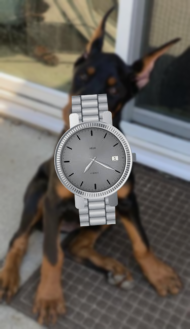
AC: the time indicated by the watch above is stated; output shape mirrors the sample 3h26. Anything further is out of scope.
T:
7h20
